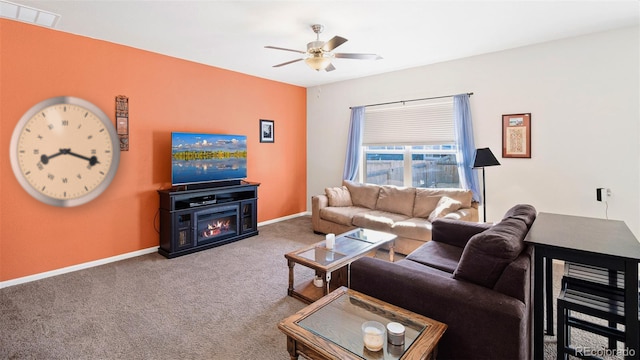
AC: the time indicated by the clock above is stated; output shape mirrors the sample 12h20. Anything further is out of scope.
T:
8h18
